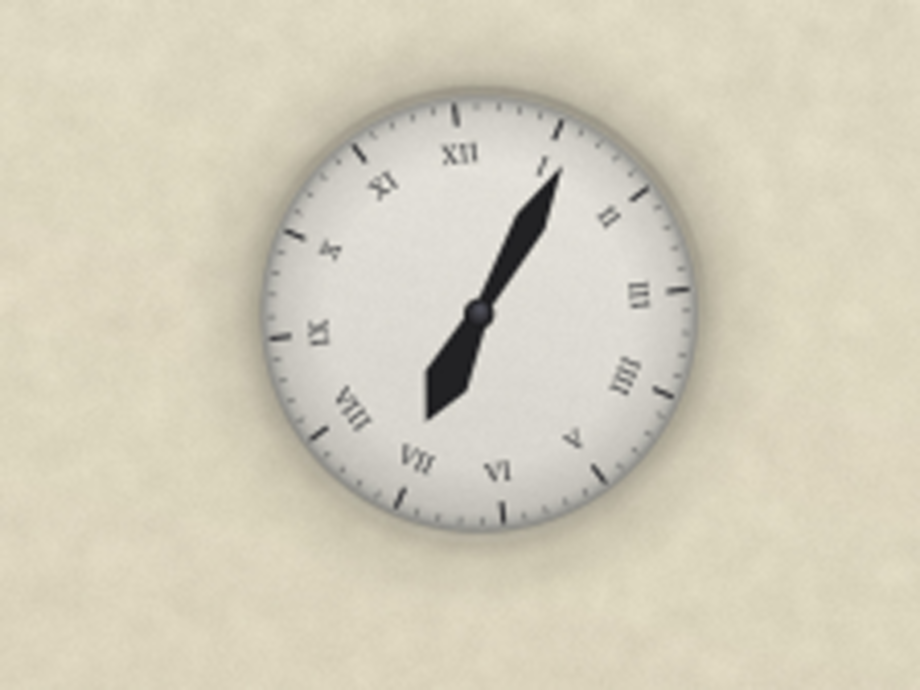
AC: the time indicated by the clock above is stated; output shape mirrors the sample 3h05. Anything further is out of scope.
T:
7h06
